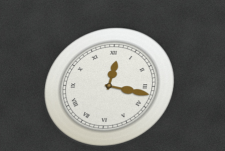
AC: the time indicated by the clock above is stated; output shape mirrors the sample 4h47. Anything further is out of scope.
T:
12h17
